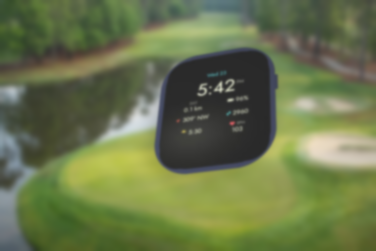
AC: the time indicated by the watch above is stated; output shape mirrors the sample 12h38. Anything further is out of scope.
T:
5h42
